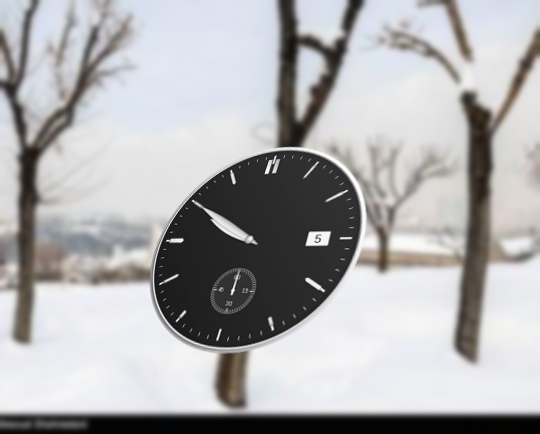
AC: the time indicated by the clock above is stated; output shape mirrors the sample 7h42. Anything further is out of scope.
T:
9h50
